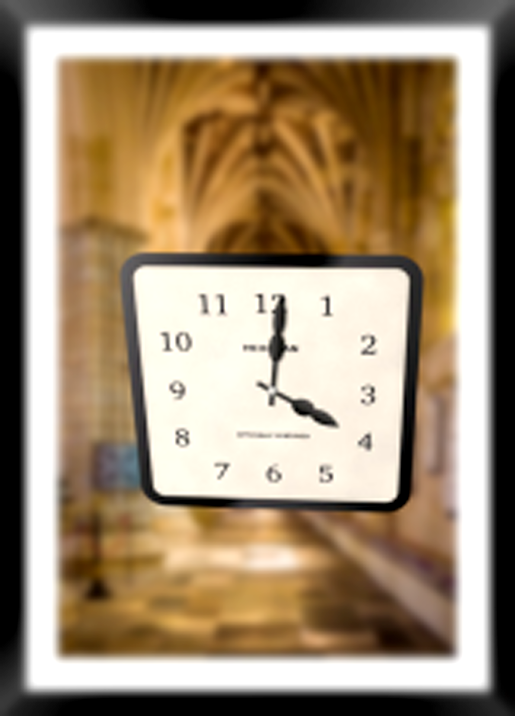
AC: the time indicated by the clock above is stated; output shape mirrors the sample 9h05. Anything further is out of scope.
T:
4h01
